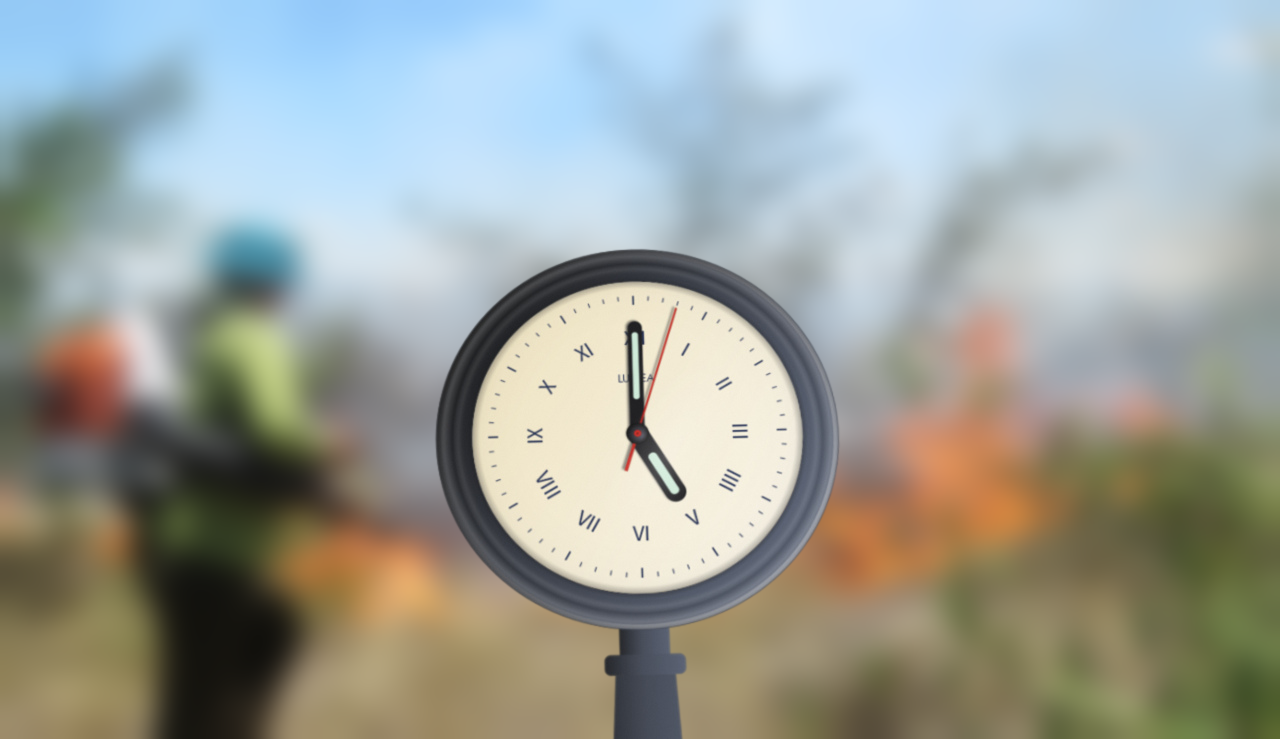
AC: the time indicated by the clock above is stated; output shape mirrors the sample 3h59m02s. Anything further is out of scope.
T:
5h00m03s
